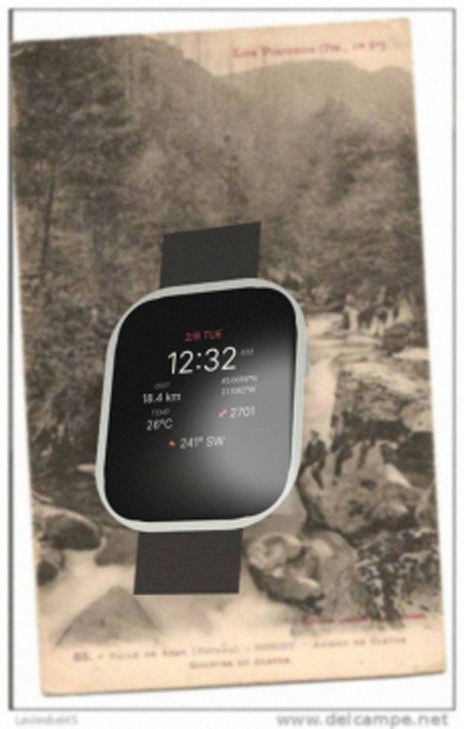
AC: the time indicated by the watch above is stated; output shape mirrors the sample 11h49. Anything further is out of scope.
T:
12h32
